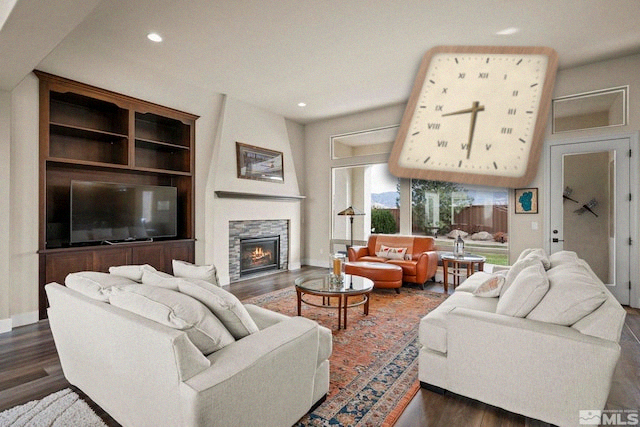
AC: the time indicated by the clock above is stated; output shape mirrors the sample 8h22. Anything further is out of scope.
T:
8h29
